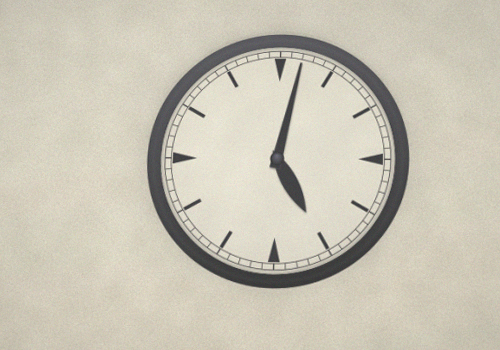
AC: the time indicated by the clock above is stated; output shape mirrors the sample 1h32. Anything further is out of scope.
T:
5h02
